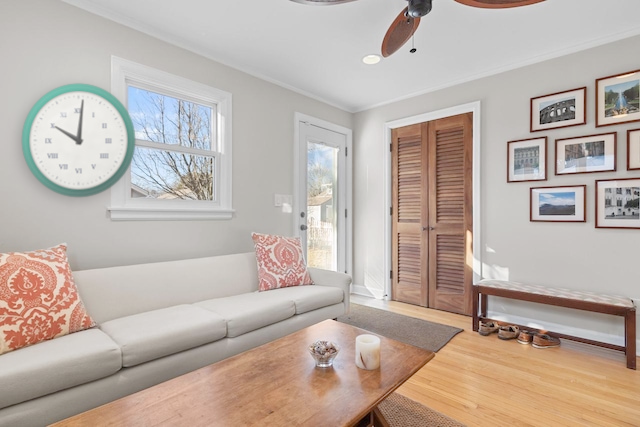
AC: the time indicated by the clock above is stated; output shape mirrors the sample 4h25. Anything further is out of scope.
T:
10h01
